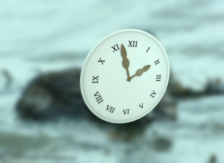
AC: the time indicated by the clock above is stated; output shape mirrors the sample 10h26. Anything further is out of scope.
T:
1h57
